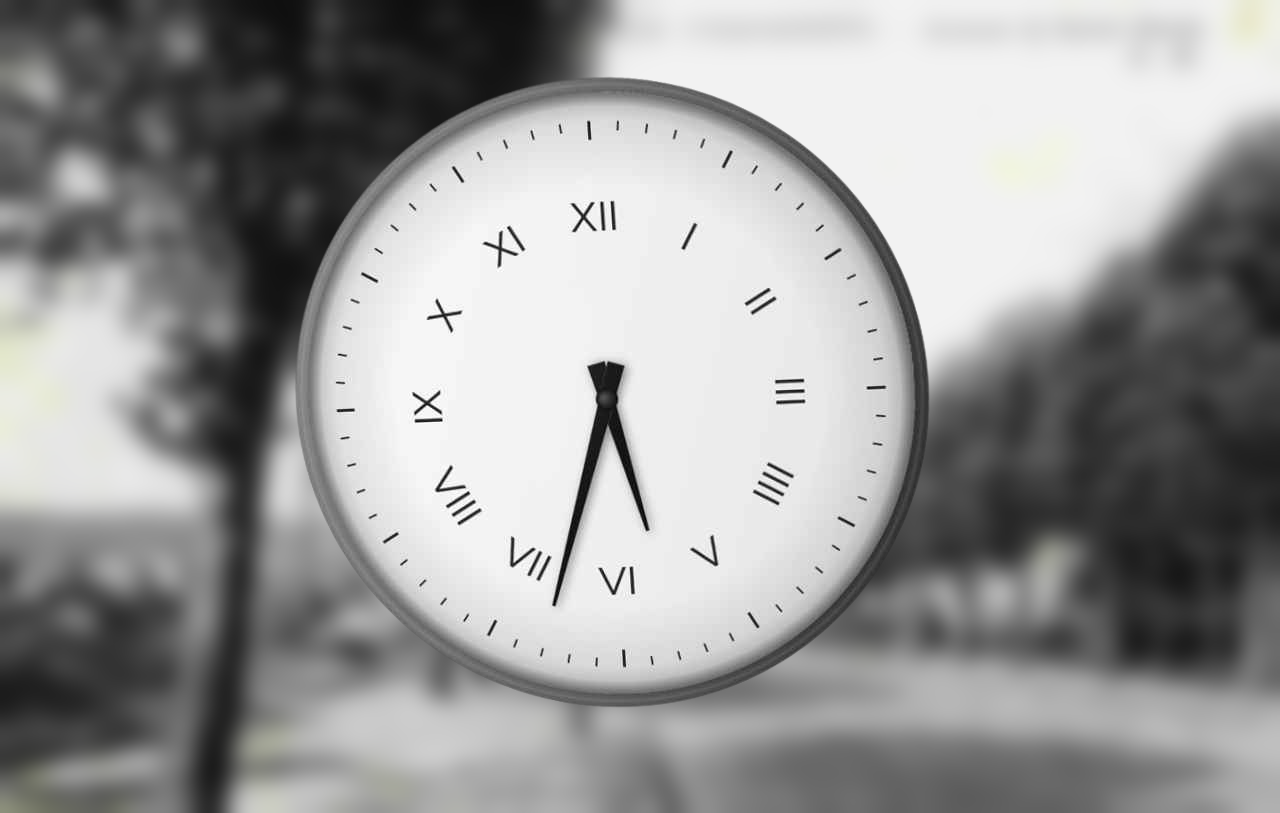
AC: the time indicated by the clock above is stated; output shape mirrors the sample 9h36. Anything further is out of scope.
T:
5h33
